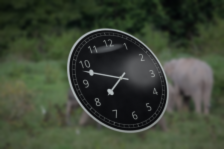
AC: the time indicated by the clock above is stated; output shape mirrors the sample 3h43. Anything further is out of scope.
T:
7h48
